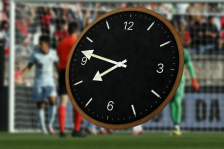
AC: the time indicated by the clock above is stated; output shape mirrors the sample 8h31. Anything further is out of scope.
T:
7h47
